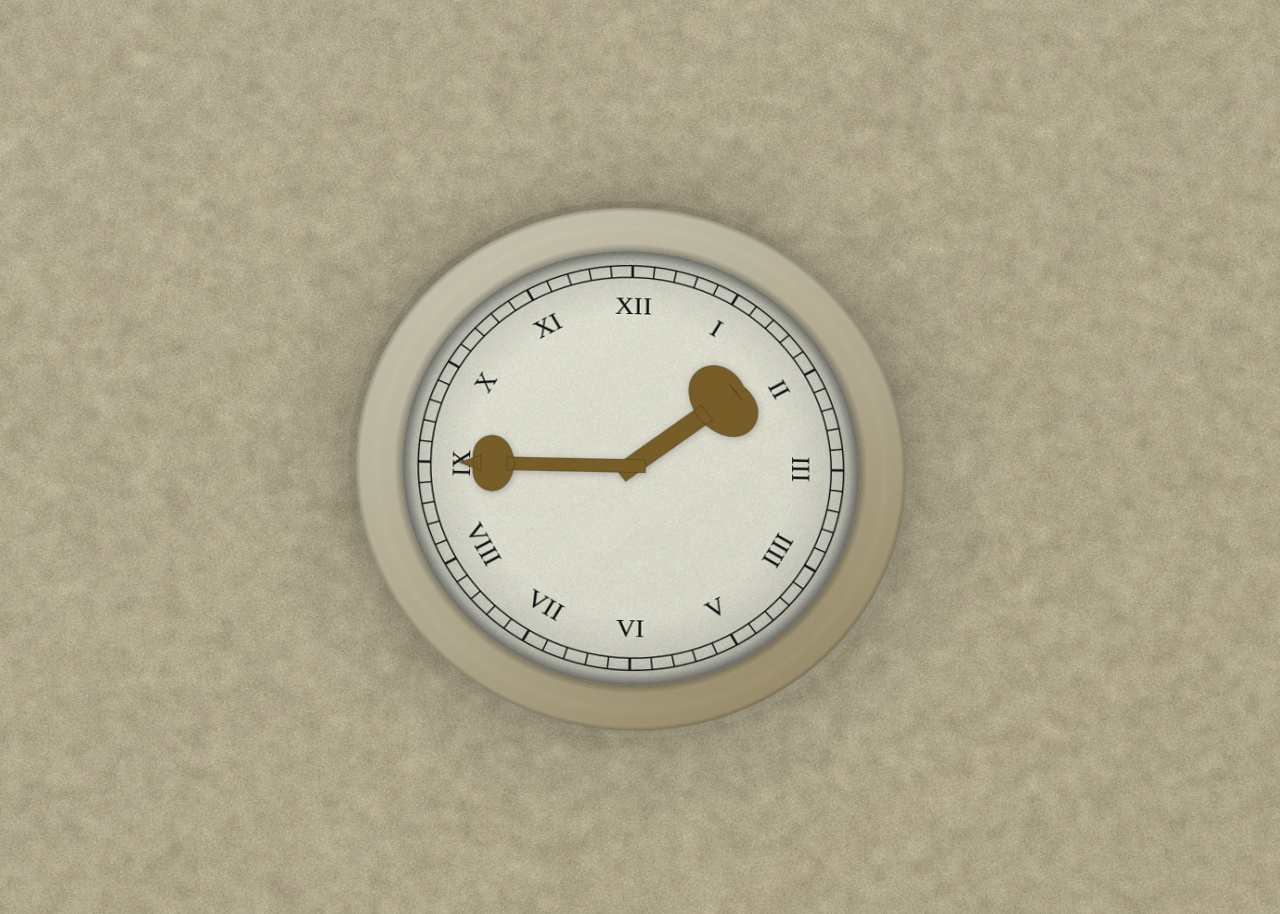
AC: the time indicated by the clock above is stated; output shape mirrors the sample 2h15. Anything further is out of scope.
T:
1h45
